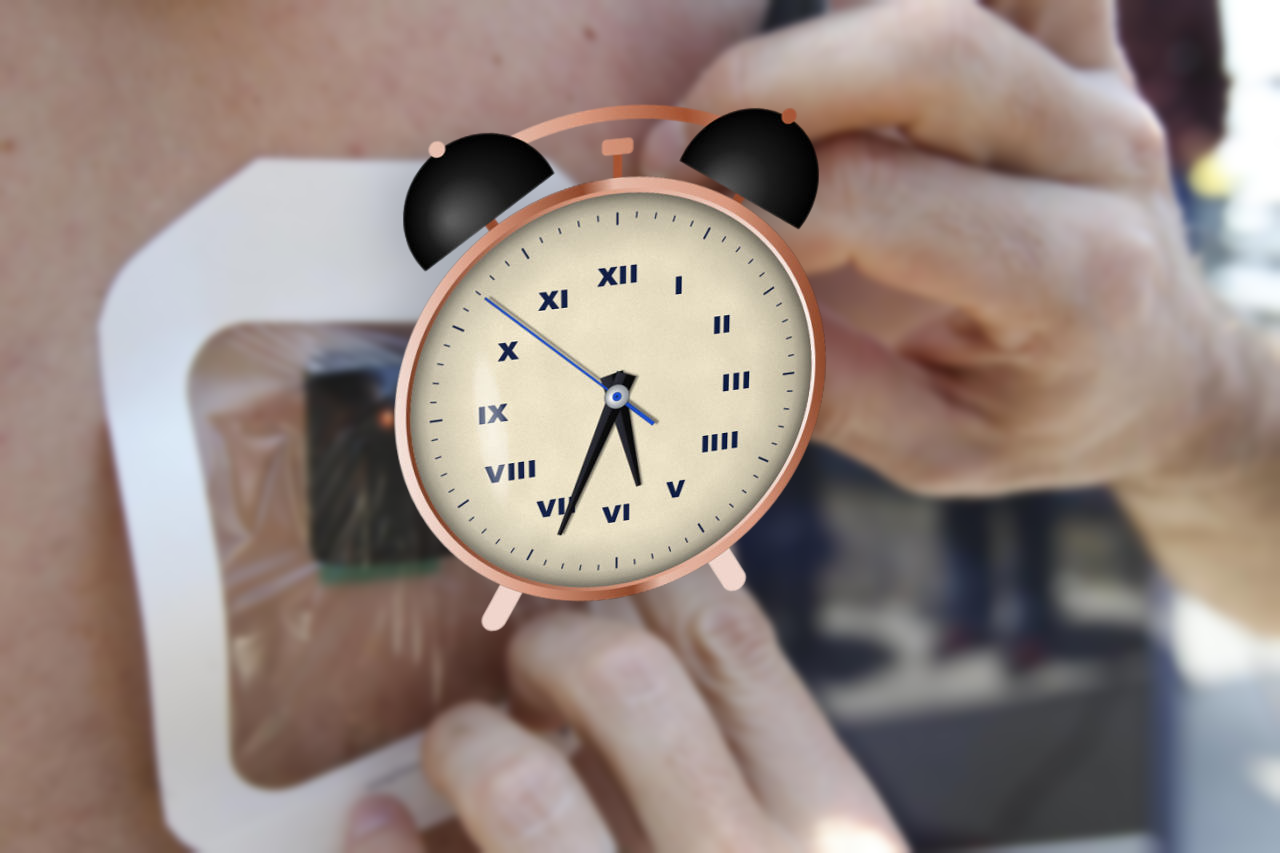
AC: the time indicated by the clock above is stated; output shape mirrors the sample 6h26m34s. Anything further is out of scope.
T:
5h33m52s
